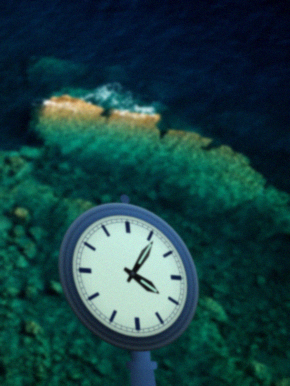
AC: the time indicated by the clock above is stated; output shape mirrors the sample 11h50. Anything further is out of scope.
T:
4h06
